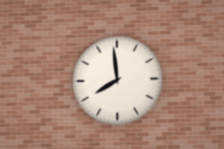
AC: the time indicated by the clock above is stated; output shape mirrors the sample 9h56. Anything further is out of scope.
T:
7h59
